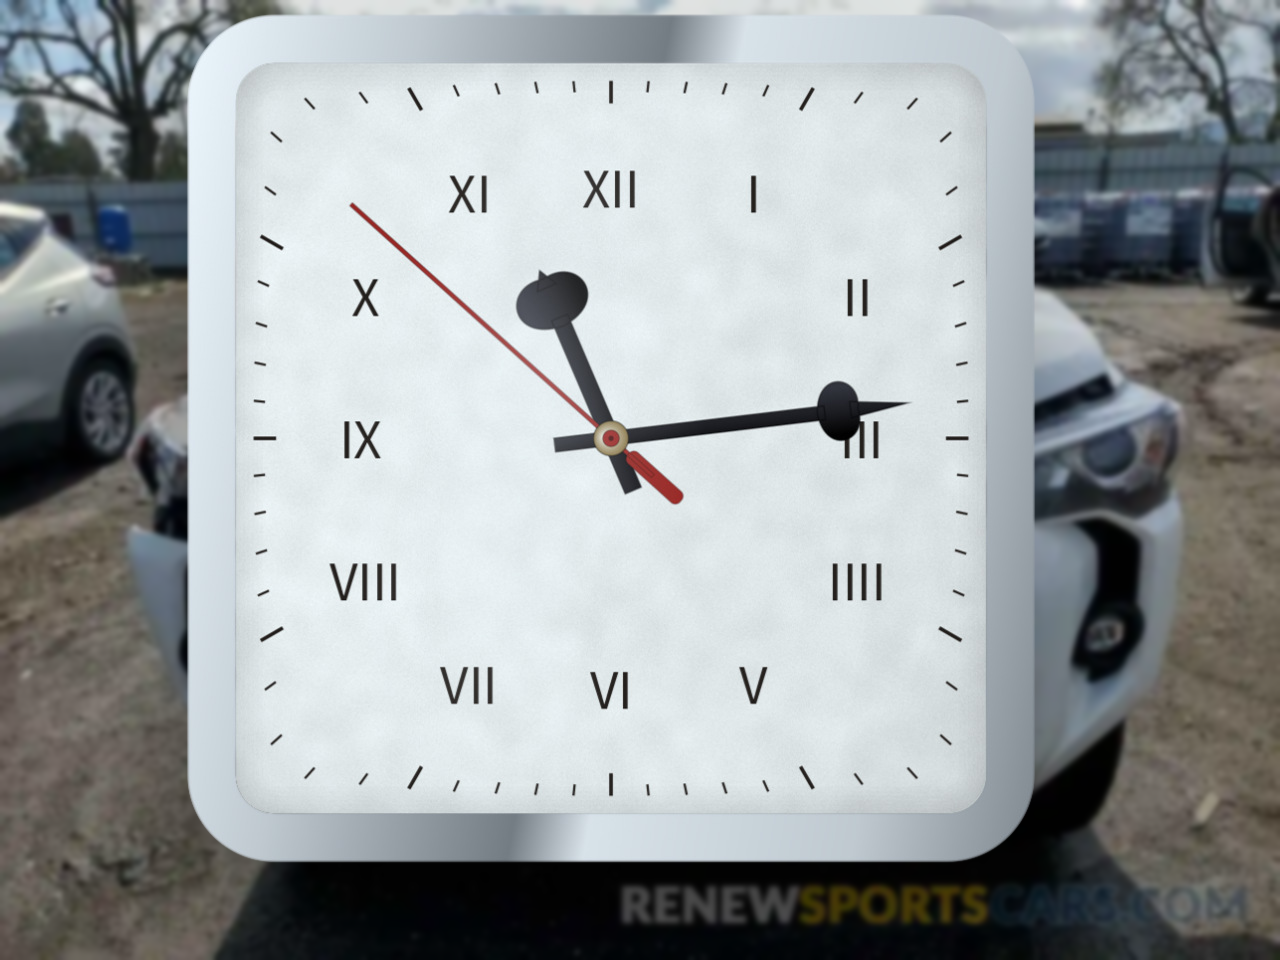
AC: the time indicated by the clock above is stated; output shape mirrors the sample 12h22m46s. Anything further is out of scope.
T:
11h13m52s
